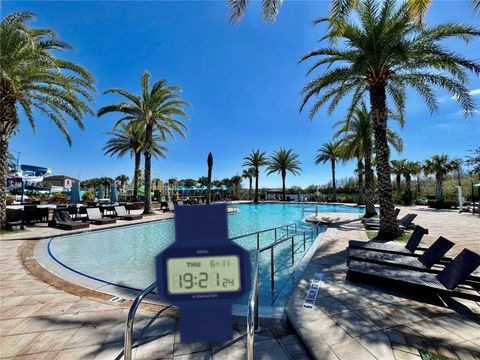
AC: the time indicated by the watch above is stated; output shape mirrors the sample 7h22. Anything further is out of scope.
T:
19h21
